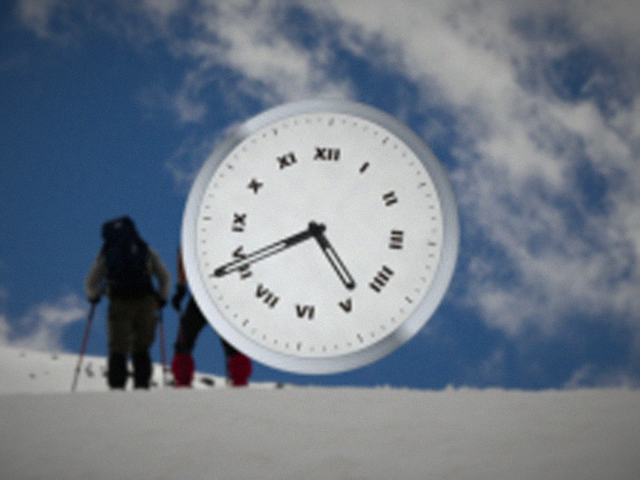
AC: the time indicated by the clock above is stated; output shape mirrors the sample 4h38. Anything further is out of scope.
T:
4h40
